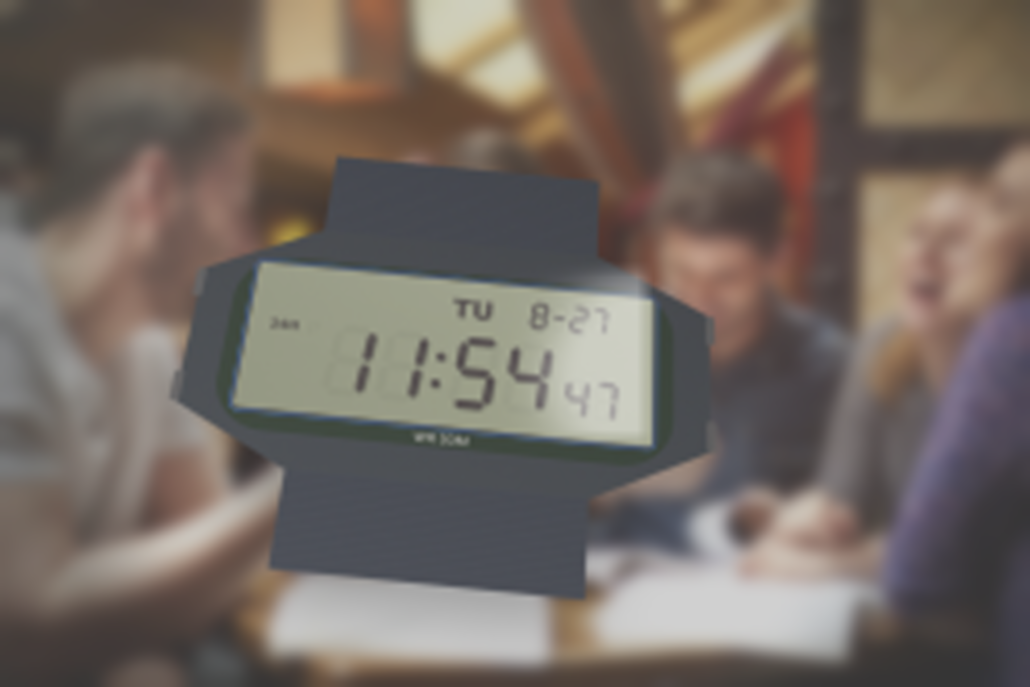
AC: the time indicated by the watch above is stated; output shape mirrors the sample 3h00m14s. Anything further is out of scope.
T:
11h54m47s
